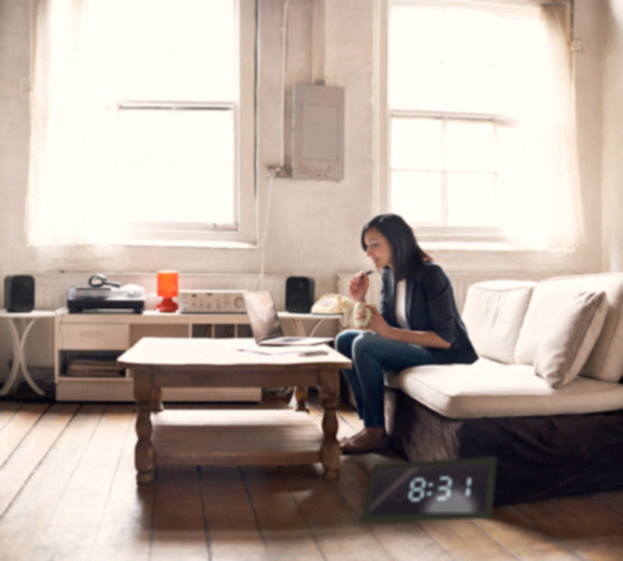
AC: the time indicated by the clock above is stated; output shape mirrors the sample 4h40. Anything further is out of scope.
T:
8h31
